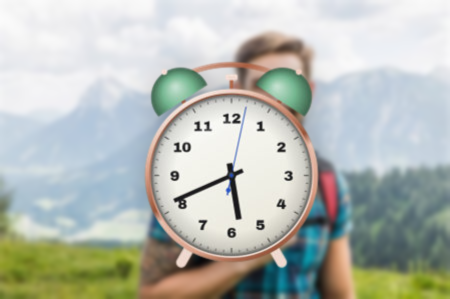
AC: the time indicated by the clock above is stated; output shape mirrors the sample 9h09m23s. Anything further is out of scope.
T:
5h41m02s
